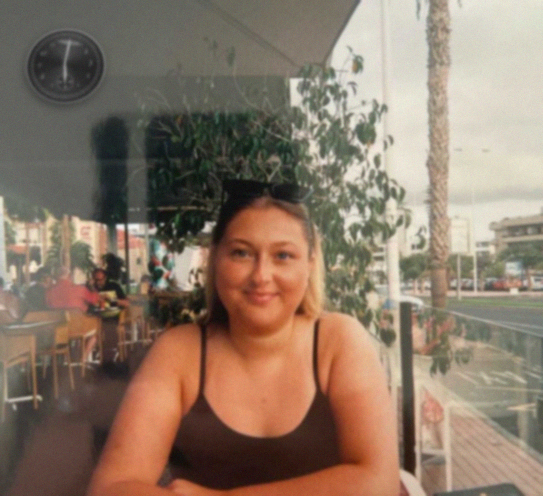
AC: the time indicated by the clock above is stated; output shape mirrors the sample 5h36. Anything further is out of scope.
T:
6h02
